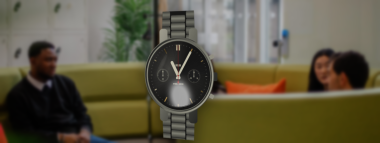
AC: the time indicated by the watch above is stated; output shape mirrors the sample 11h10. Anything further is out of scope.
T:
11h05
